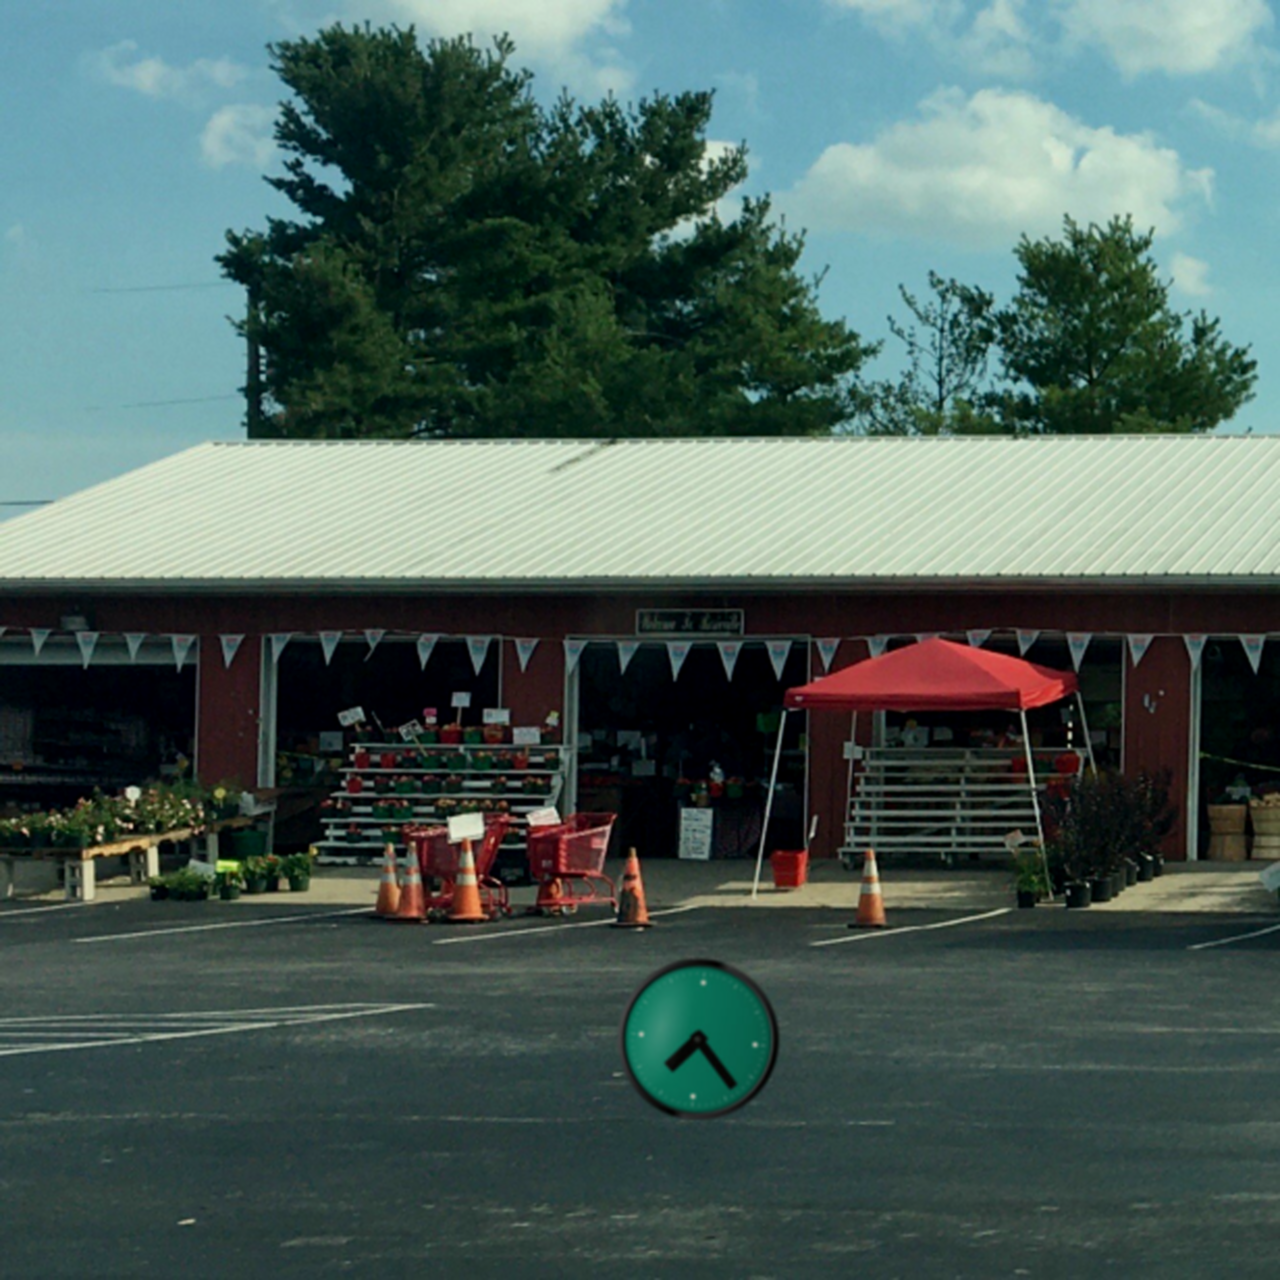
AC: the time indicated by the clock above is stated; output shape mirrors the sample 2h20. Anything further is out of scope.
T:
7h23
